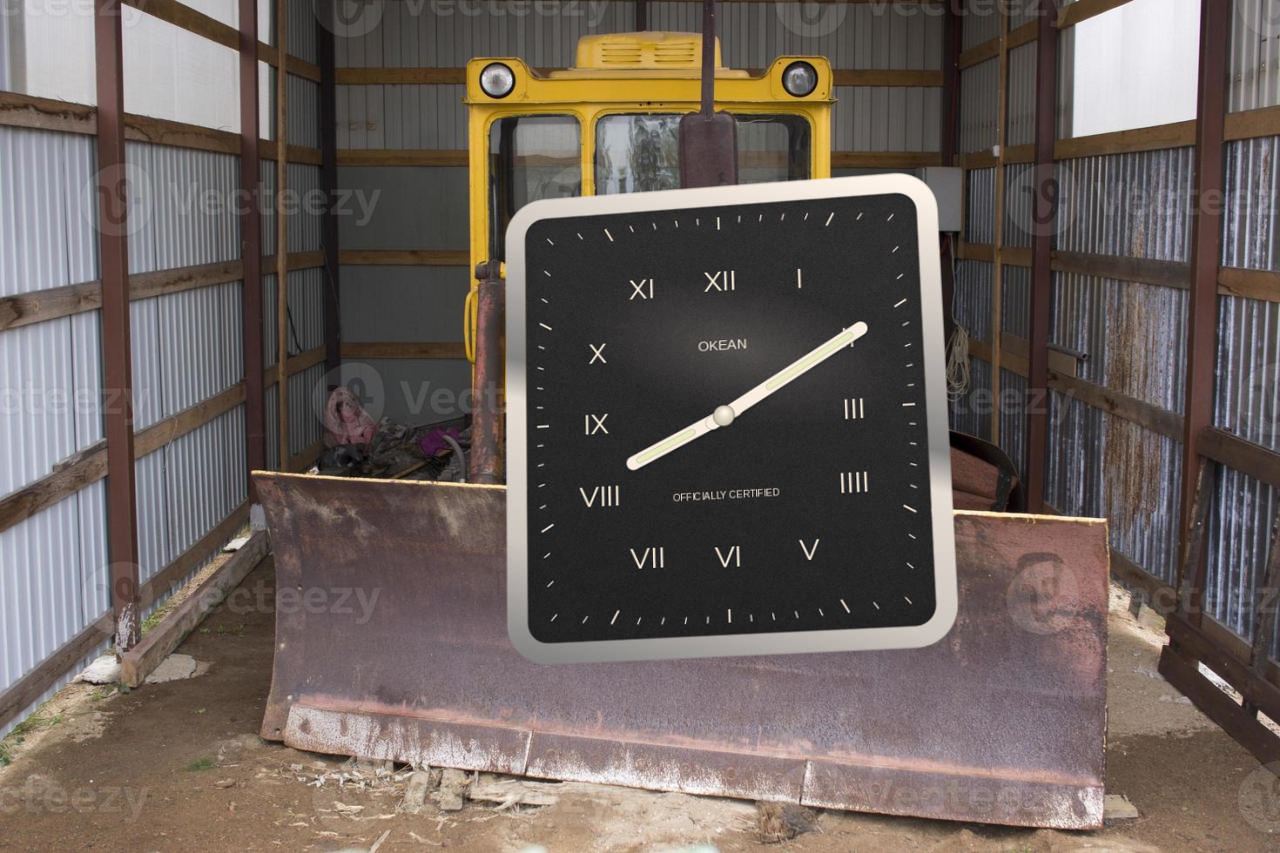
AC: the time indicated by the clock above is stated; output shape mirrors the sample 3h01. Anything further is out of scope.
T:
8h10
